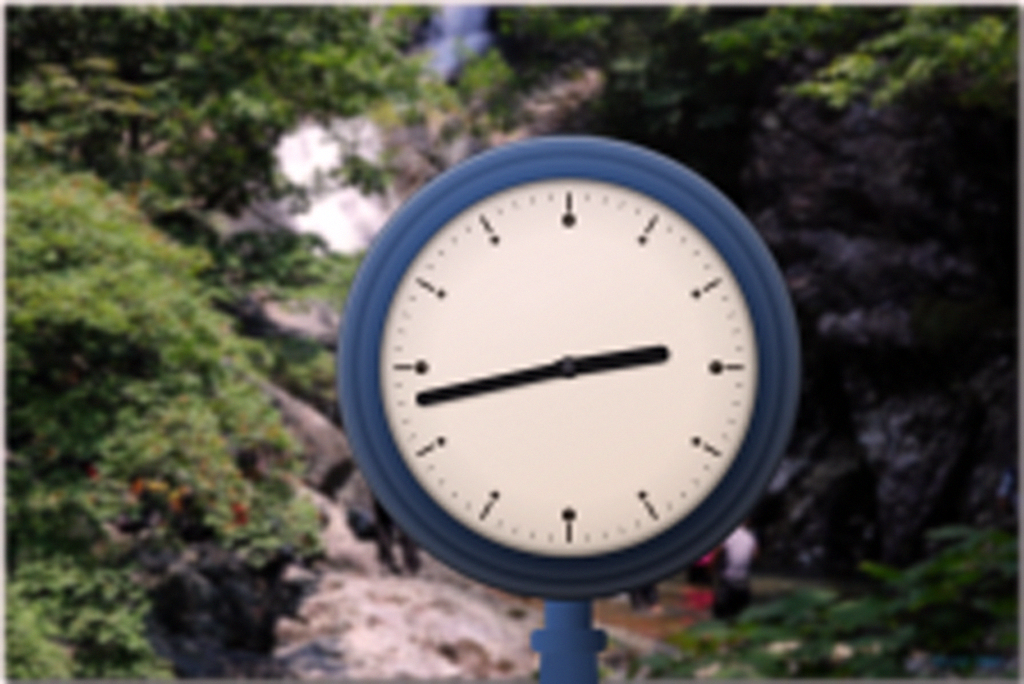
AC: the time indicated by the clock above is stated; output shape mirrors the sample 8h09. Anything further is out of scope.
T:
2h43
